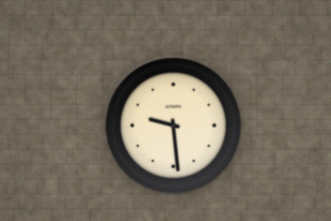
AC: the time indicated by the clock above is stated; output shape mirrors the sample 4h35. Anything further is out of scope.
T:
9h29
